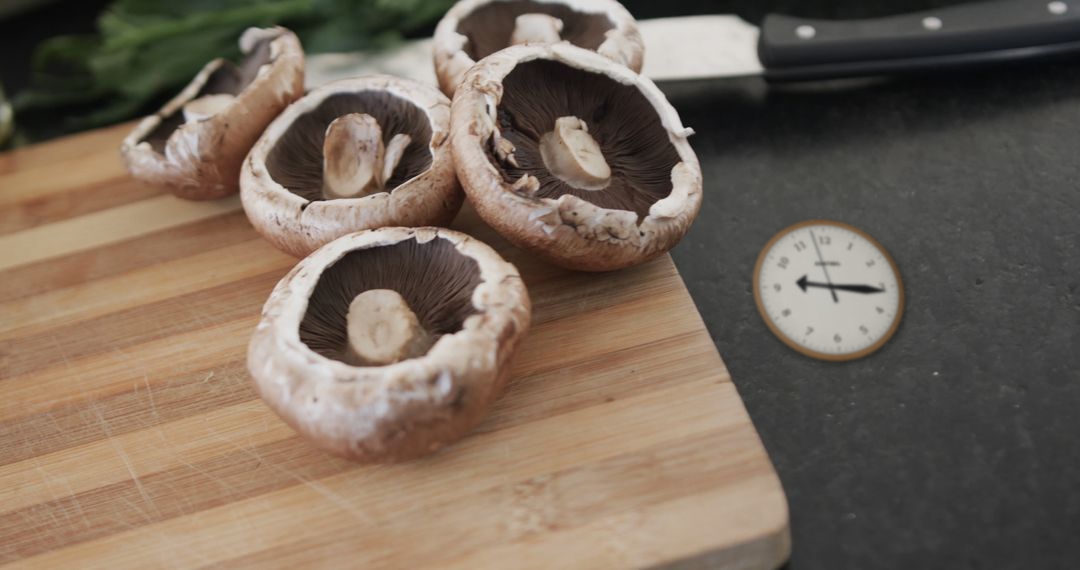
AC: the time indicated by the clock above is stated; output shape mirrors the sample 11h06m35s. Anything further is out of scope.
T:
9h15m58s
